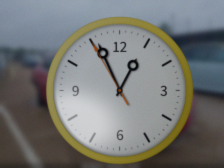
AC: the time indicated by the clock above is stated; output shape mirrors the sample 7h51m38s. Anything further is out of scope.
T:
12h55m55s
